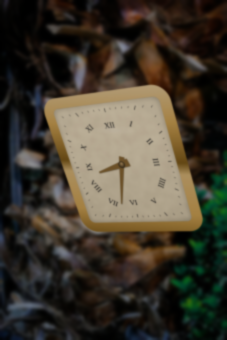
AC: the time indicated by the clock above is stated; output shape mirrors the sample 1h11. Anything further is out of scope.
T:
8h33
